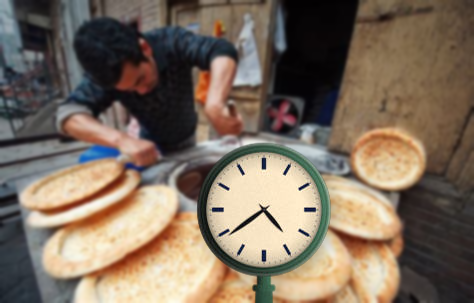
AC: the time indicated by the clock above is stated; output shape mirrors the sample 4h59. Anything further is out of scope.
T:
4h39
